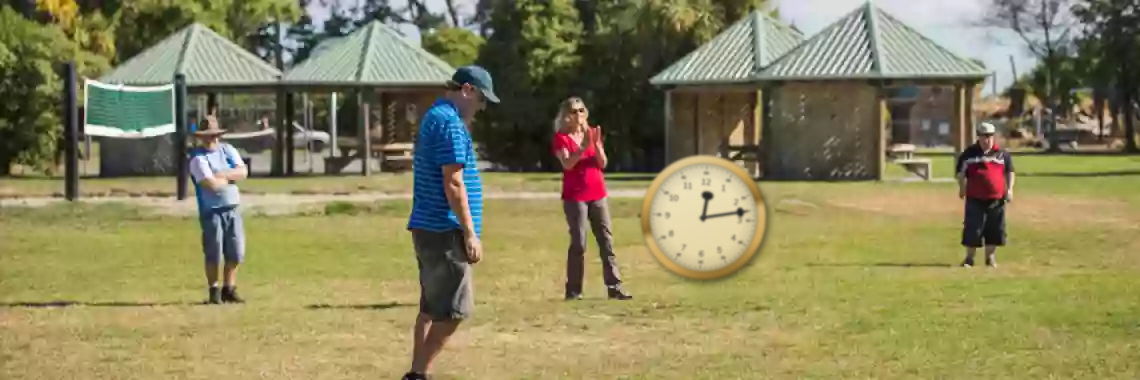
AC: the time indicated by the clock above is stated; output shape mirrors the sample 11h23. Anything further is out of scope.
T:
12h13
